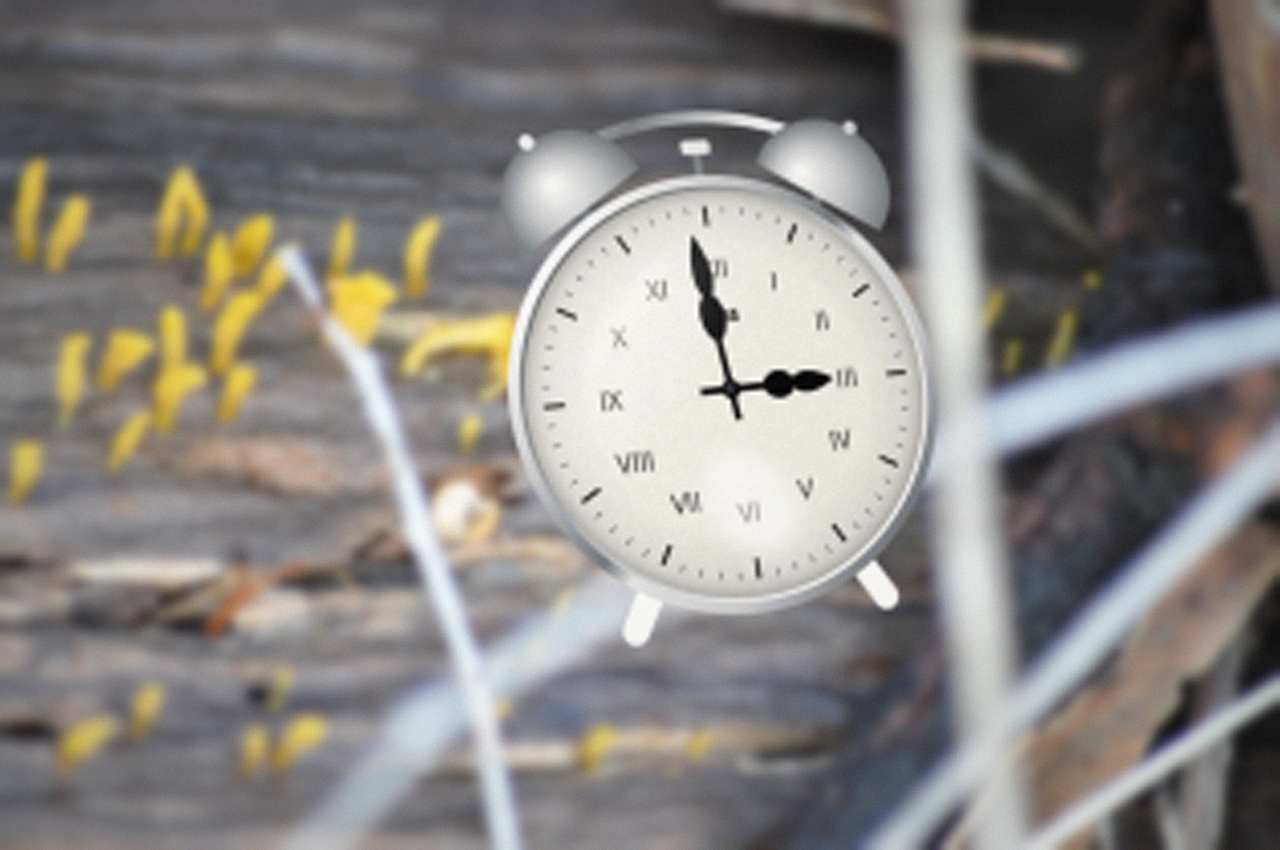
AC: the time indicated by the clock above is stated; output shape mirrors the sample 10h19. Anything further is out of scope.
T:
2h59
